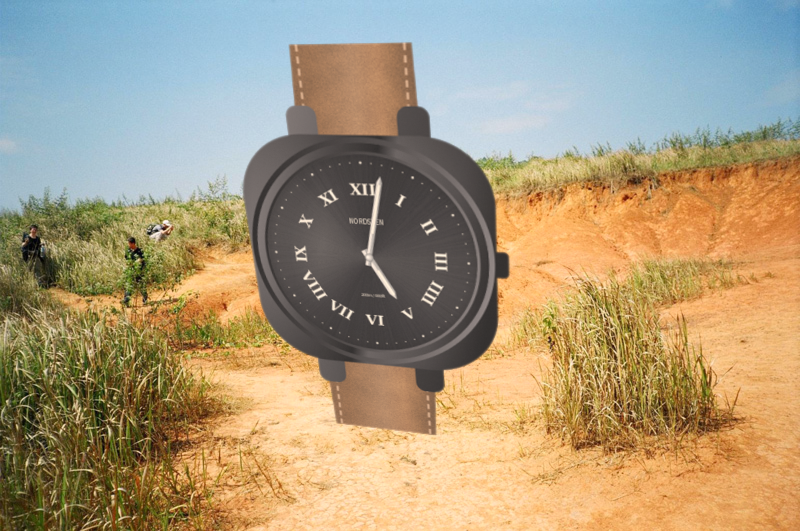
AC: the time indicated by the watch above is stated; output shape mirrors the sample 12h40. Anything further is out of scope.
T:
5h02
